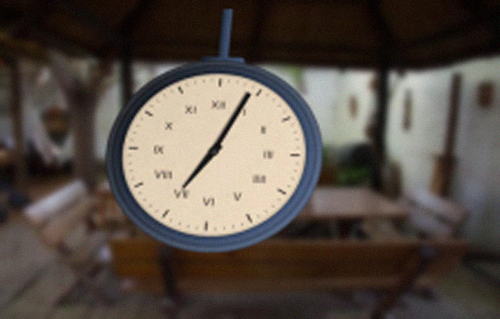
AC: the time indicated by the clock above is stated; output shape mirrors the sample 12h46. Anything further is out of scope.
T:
7h04
